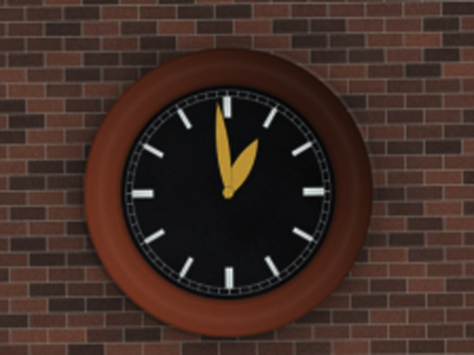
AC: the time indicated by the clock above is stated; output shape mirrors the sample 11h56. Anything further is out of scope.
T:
12h59
